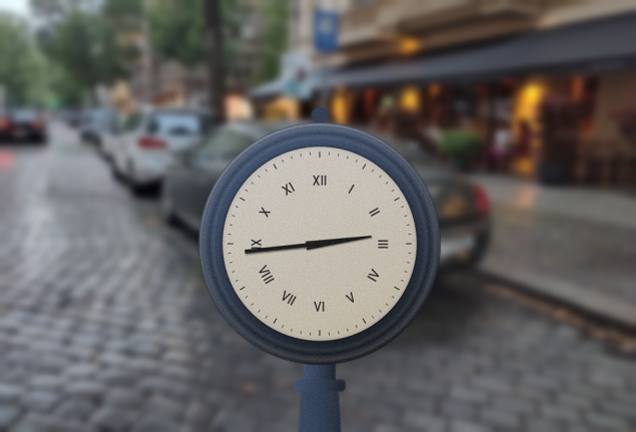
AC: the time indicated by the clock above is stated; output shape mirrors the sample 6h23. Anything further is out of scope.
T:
2h44
